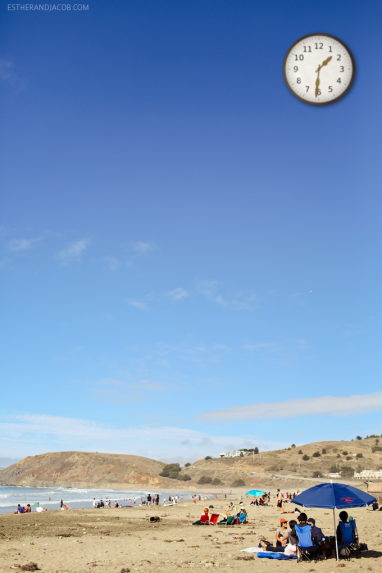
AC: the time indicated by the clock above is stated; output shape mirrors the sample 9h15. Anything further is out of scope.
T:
1h31
